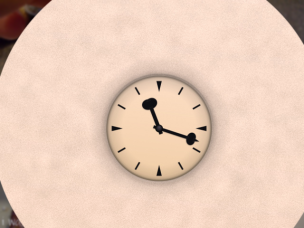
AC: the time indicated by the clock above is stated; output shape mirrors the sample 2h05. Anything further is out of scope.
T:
11h18
